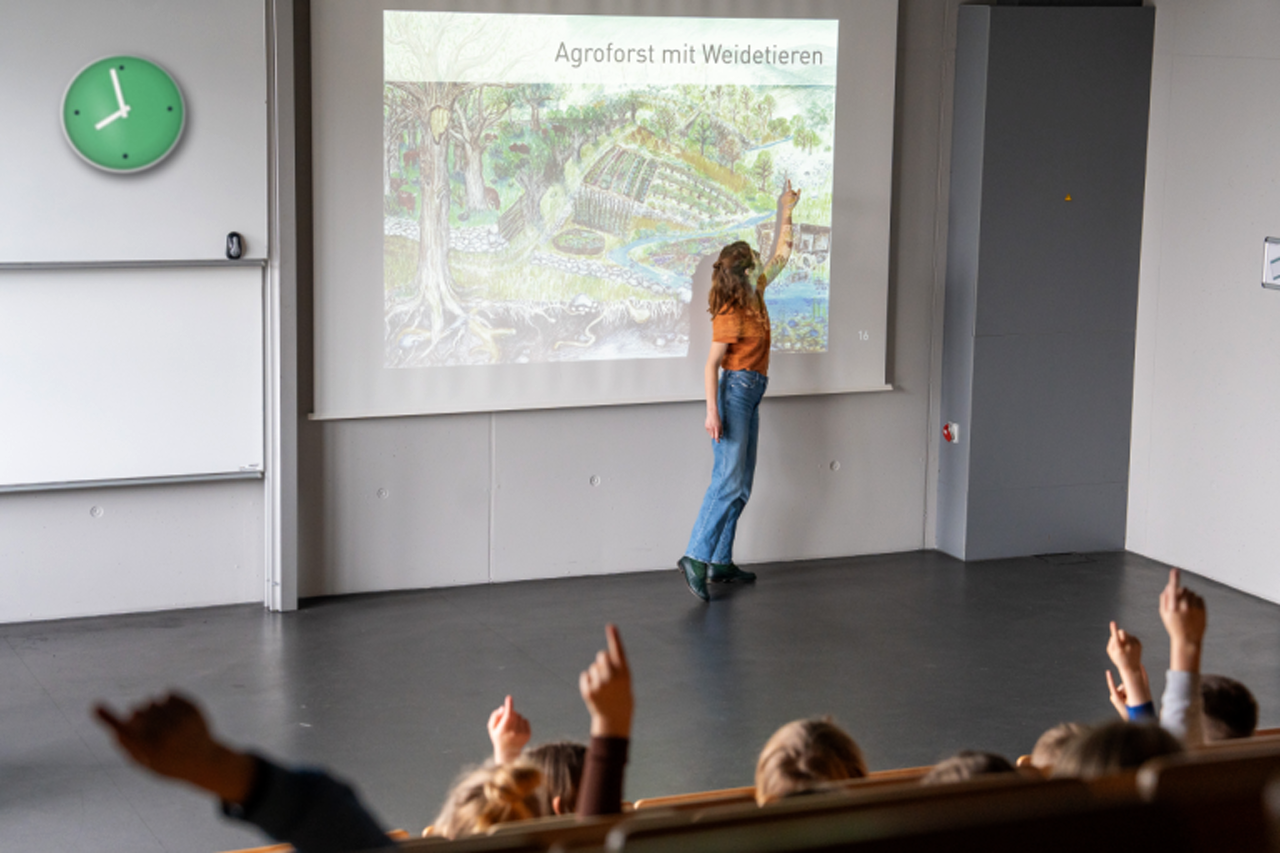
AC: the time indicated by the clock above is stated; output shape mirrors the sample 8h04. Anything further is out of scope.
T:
7h58
